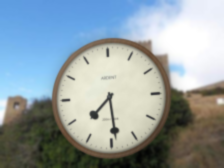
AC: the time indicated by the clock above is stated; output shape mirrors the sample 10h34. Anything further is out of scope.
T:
7h29
